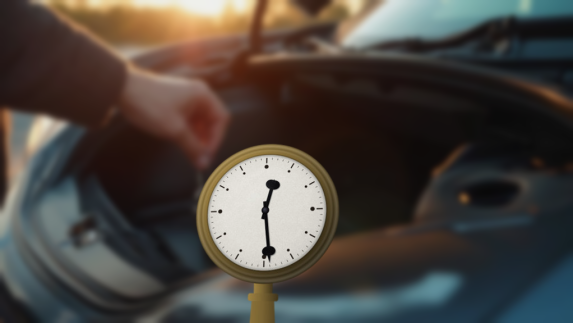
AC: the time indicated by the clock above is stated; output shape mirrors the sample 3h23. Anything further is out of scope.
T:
12h29
